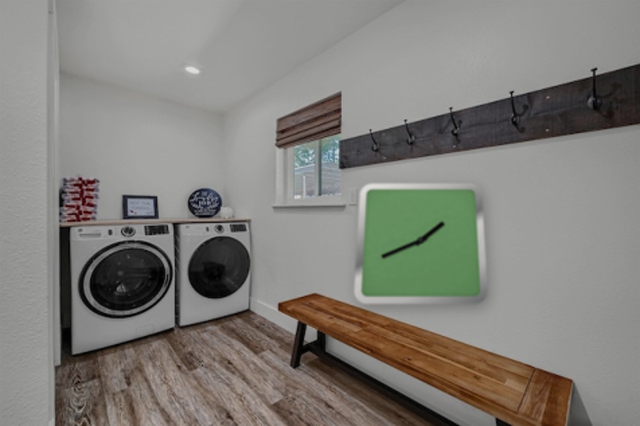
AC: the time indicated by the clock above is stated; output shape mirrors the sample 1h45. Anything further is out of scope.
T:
1h41
